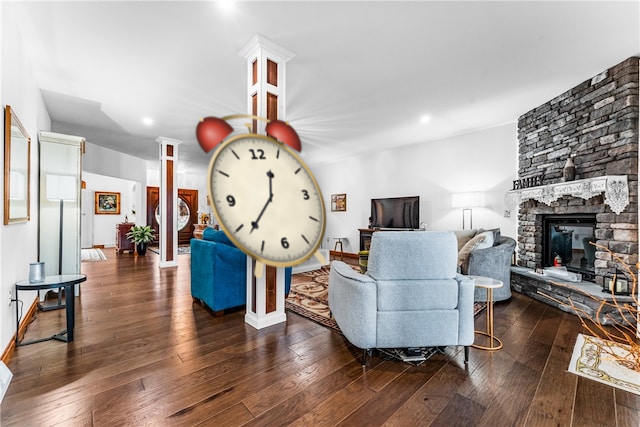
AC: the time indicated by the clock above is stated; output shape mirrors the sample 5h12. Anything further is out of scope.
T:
12h38
